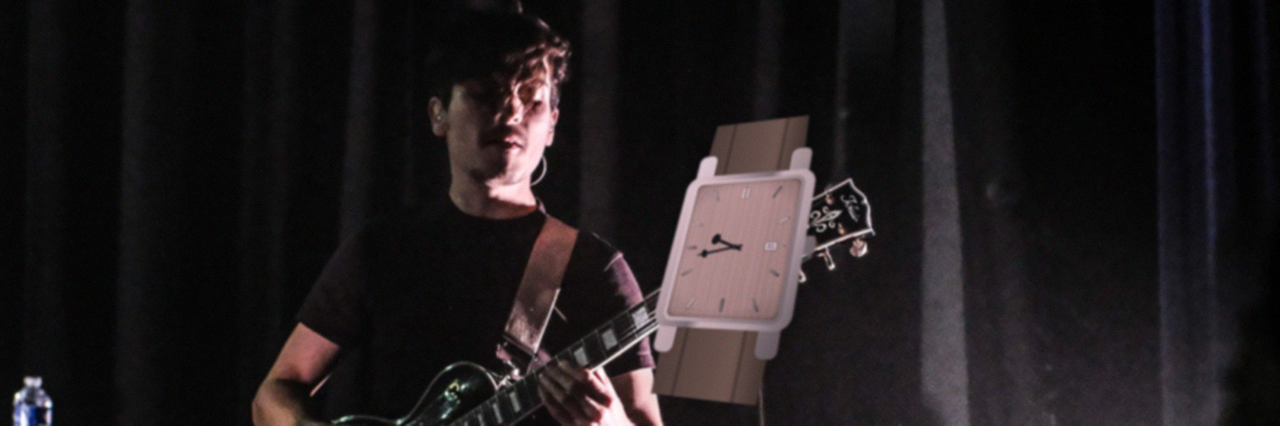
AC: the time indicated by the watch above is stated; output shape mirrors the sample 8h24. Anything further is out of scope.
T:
9h43
